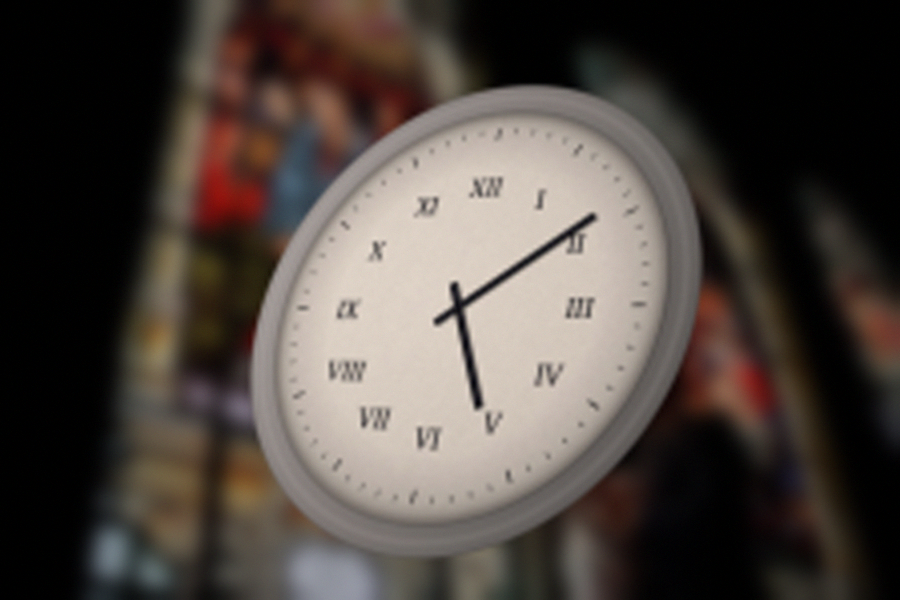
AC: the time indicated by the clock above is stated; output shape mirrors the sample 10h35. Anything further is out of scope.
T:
5h09
